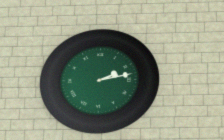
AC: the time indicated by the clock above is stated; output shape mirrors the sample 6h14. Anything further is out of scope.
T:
2h13
